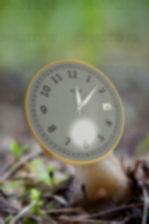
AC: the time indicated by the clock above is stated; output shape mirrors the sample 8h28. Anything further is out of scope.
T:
12h08
